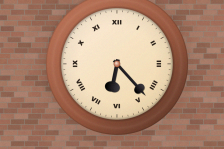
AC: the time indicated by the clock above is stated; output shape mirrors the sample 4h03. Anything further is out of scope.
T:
6h23
